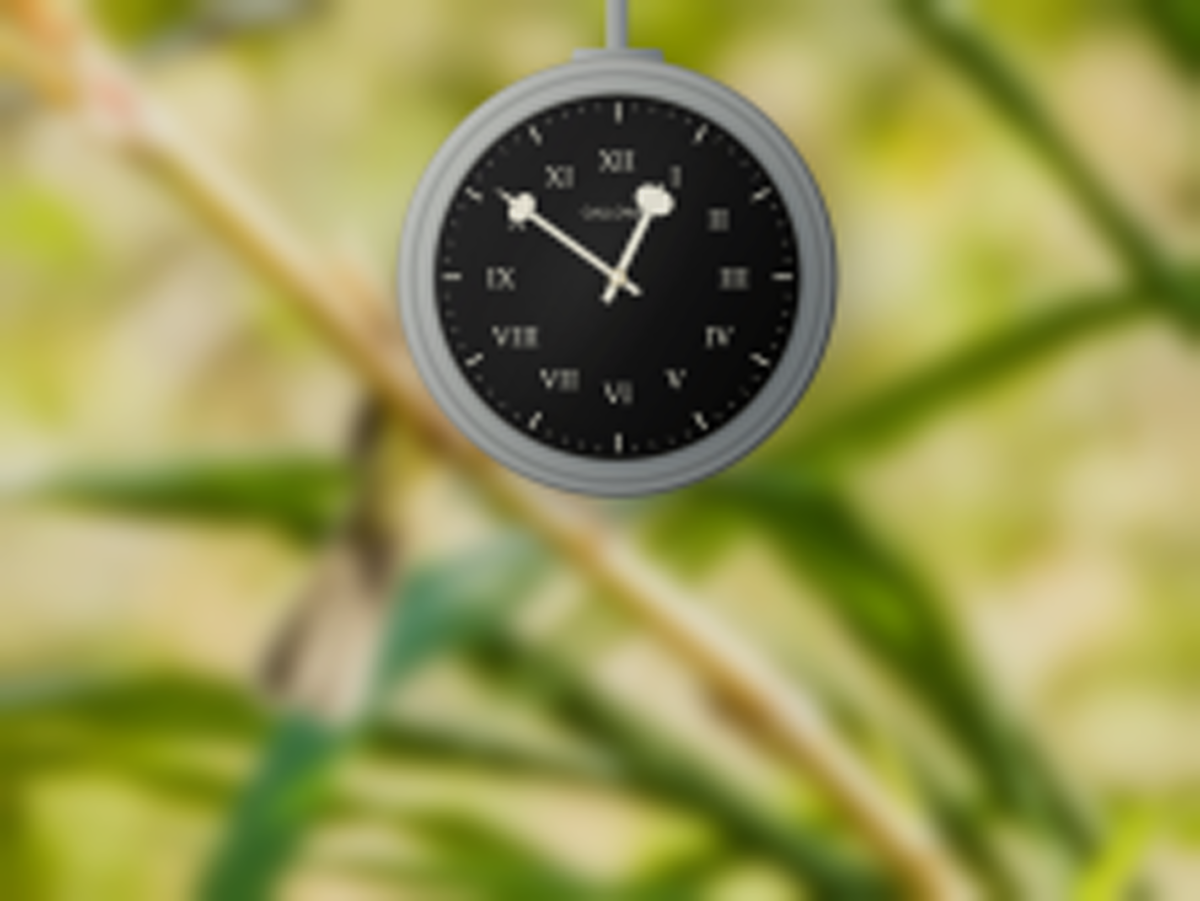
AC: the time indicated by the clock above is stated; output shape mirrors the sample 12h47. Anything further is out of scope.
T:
12h51
